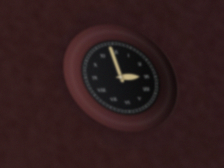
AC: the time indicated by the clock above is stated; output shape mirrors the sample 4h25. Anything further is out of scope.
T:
2h59
